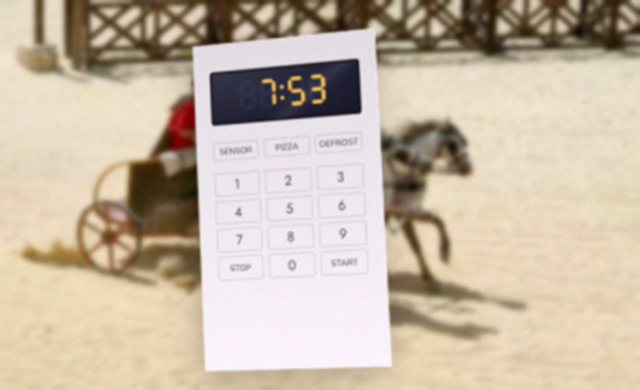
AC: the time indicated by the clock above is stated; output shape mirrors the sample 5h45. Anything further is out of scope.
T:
7h53
